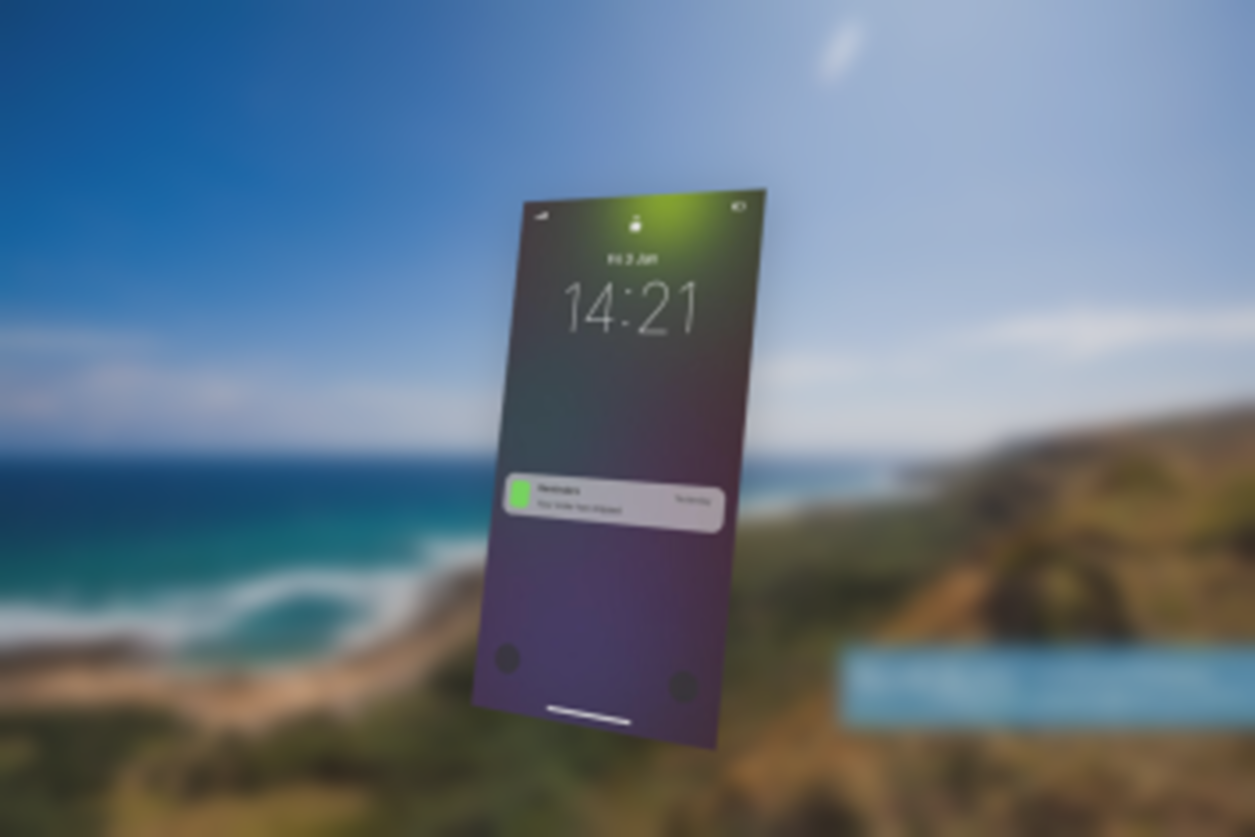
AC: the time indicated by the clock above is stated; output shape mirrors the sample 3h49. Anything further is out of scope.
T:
14h21
